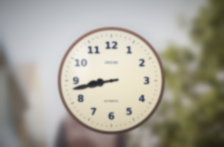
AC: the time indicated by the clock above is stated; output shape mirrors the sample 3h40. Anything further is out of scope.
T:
8h43
